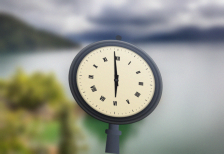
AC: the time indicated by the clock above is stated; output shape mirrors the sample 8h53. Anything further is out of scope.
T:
5h59
